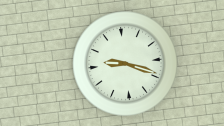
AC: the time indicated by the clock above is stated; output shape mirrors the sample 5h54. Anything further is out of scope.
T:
9h19
